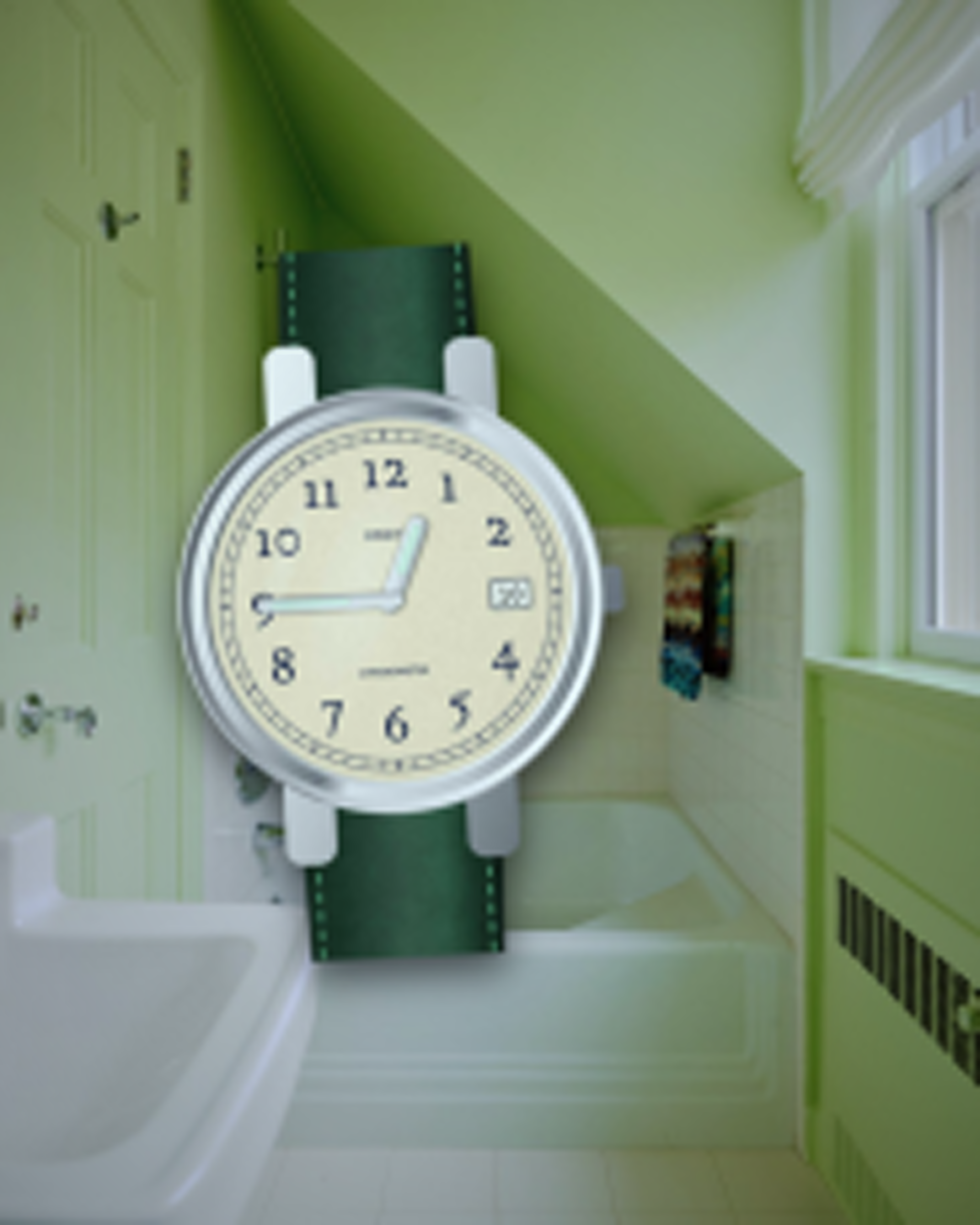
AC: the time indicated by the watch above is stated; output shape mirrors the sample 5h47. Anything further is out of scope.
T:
12h45
